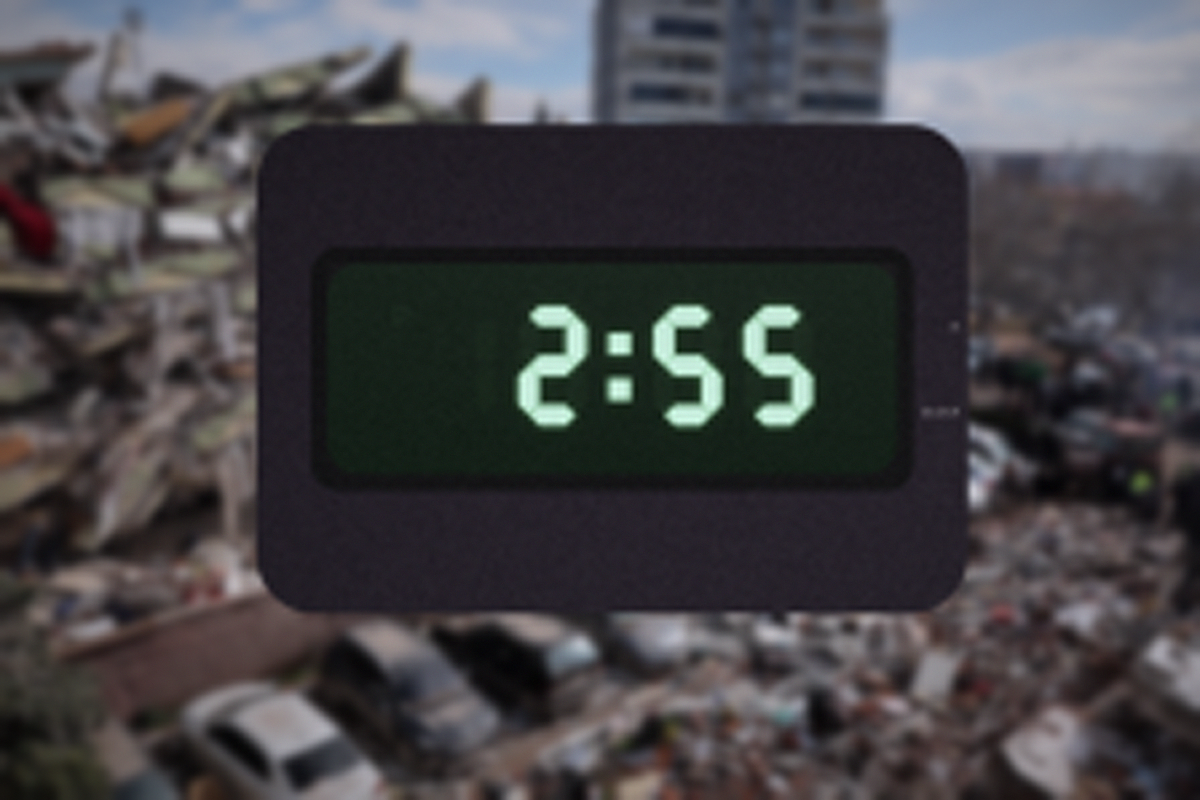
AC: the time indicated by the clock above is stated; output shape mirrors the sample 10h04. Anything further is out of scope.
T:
2h55
